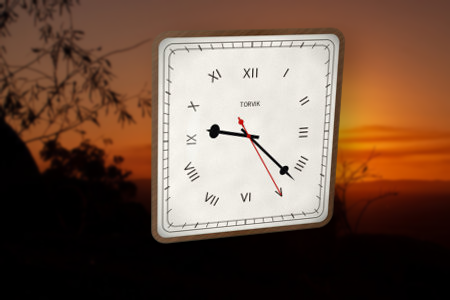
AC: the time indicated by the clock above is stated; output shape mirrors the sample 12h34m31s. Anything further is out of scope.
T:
9h22m25s
